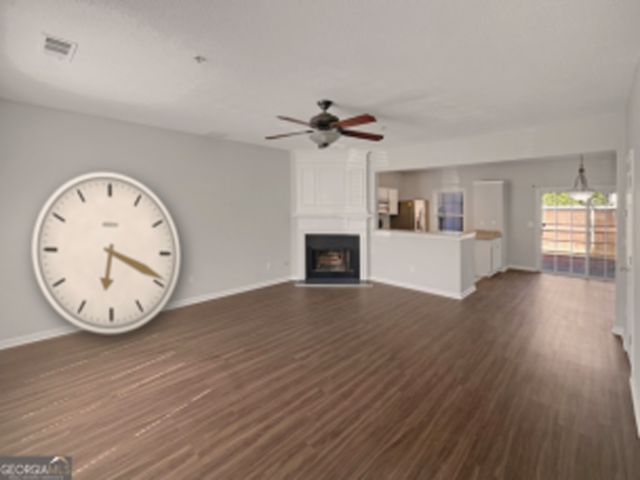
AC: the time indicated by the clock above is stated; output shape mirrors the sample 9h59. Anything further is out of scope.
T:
6h19
